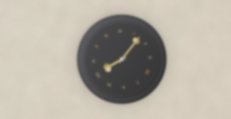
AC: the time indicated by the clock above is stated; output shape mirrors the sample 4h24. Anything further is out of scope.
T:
8h07
